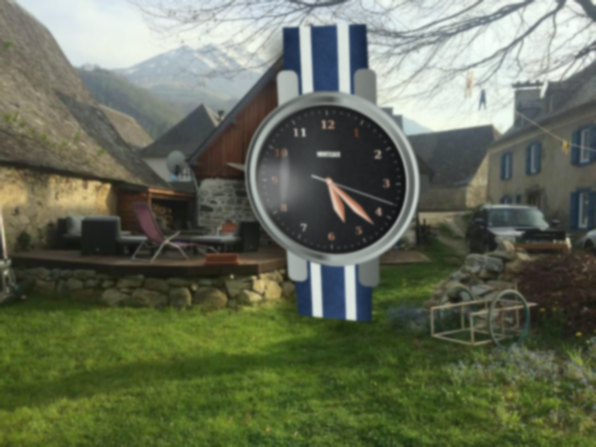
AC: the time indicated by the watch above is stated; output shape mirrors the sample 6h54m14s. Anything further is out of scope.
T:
5h22m18s
